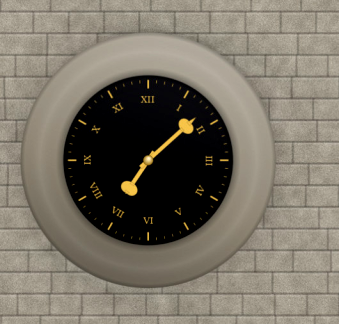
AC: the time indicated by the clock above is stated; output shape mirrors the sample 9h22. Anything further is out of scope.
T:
7h08
